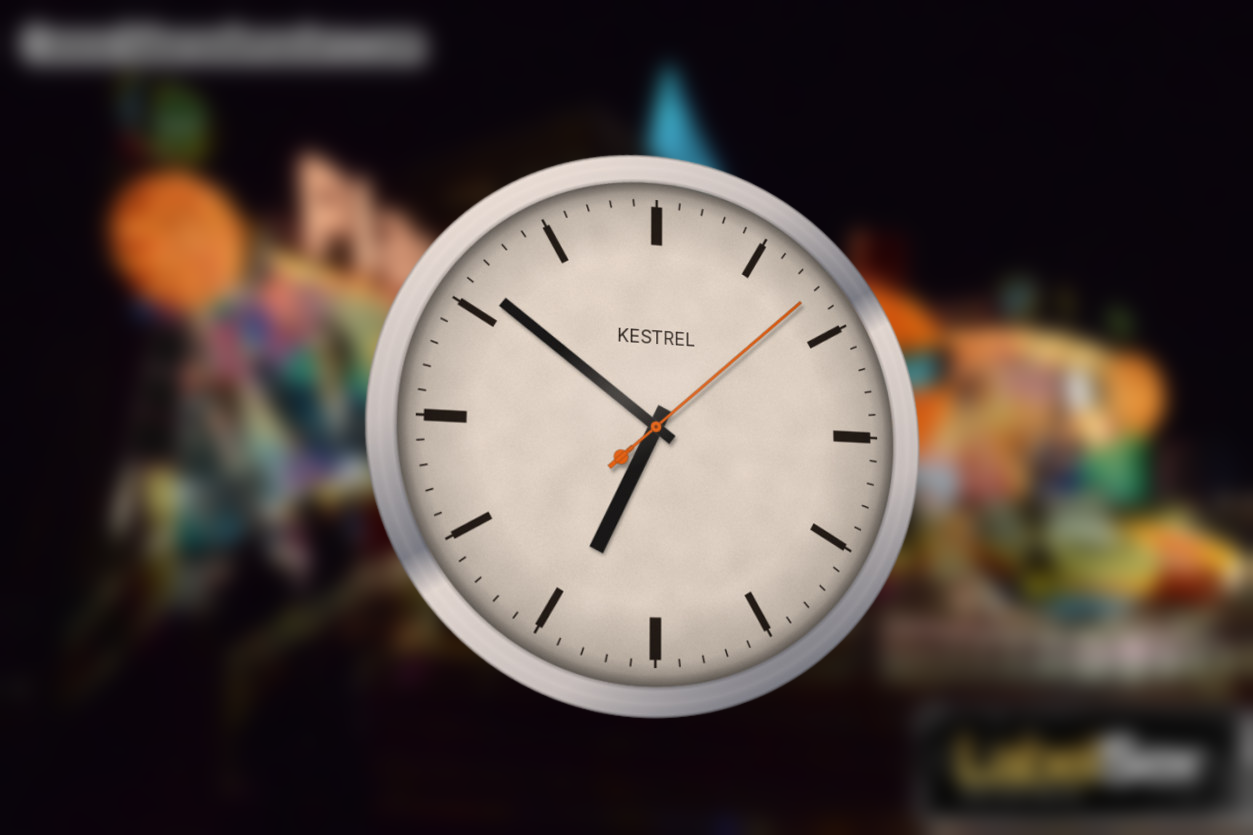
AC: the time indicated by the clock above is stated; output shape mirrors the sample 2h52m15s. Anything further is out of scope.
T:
6h51m08s
